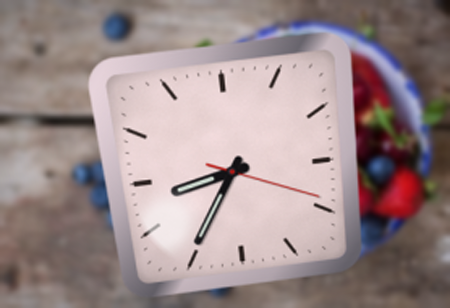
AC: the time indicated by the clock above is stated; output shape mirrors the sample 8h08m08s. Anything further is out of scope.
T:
8h35m19s
